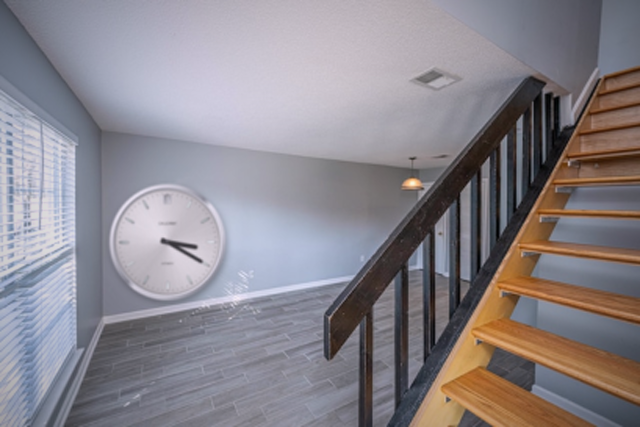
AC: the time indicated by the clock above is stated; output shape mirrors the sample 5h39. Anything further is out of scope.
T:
3h20
